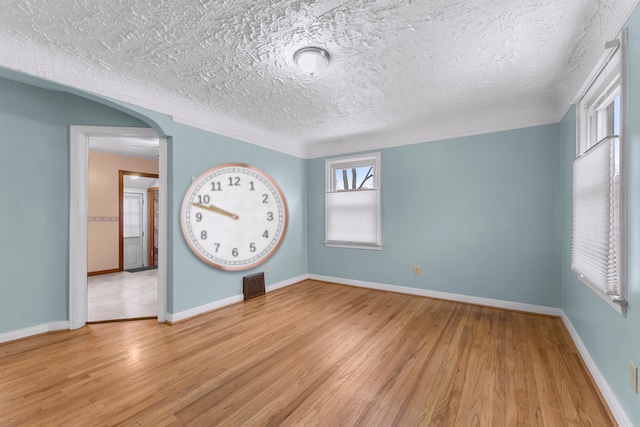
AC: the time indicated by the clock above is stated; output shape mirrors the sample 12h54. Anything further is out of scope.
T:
9h48
